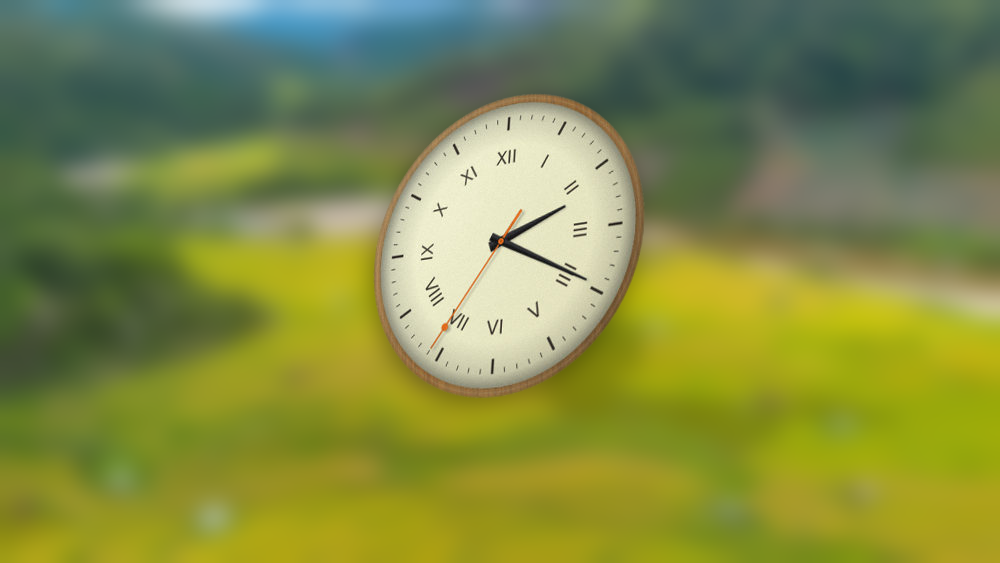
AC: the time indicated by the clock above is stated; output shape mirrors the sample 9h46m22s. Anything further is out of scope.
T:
2h19m36s
